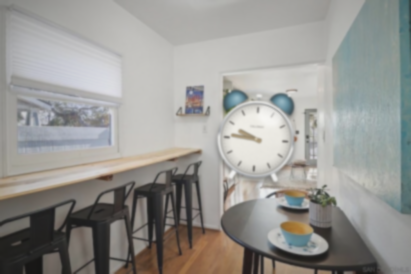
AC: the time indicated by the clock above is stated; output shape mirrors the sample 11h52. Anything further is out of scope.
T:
9h46
